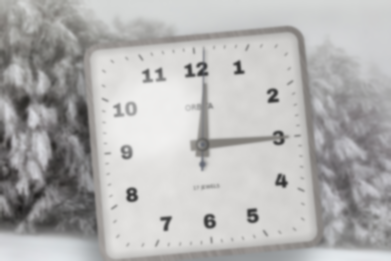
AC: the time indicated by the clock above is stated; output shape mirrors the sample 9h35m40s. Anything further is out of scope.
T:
12h15m01s
